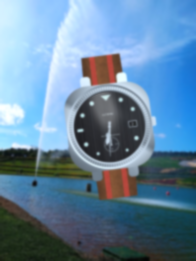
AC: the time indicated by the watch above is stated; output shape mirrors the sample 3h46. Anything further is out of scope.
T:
6h31
